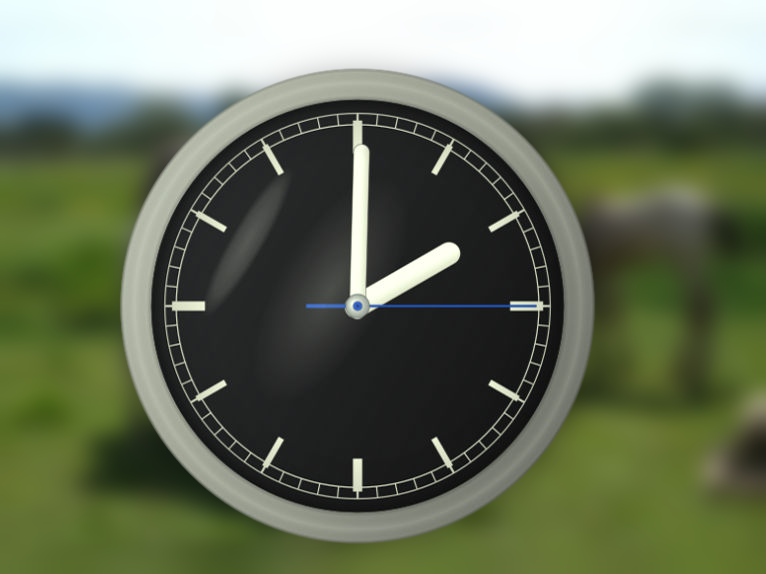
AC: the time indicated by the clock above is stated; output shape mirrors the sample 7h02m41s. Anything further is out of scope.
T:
2h00m15s
